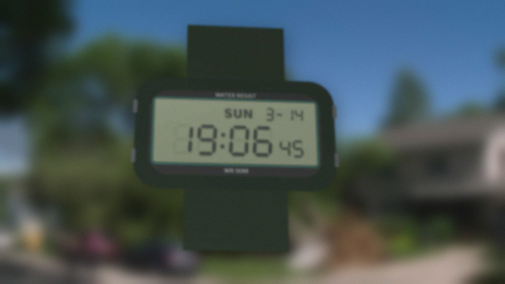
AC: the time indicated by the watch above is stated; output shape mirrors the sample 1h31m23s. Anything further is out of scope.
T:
19h06m45s
